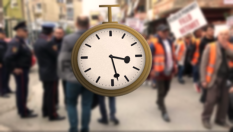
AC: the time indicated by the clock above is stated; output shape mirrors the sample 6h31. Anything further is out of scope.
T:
3h28
